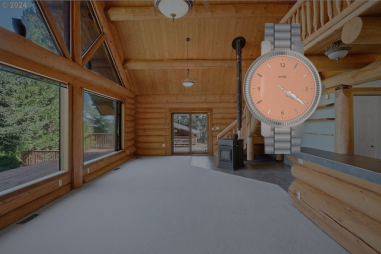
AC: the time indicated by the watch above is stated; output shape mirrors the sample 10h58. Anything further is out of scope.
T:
4h21
